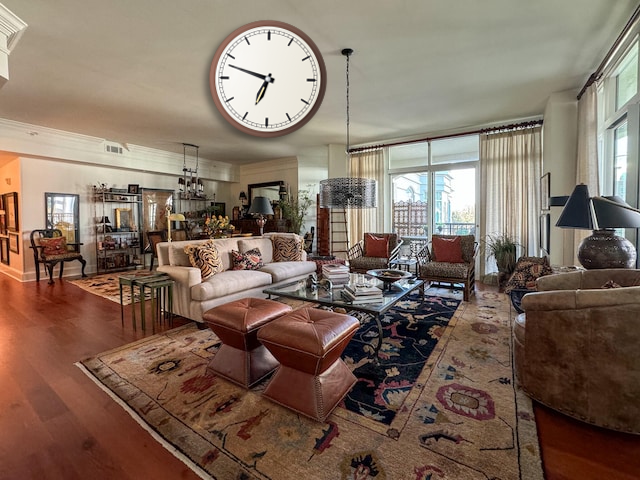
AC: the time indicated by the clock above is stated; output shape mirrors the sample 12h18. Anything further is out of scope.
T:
6h48
